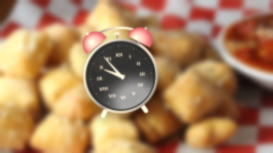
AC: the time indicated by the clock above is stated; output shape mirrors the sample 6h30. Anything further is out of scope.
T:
9h54
